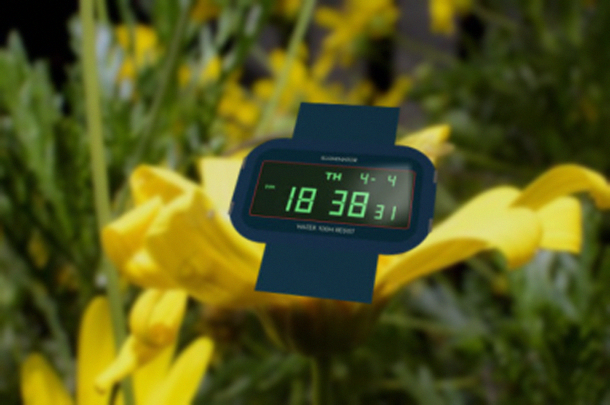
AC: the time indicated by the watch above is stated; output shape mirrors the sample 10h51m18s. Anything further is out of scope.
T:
18h38m31s
